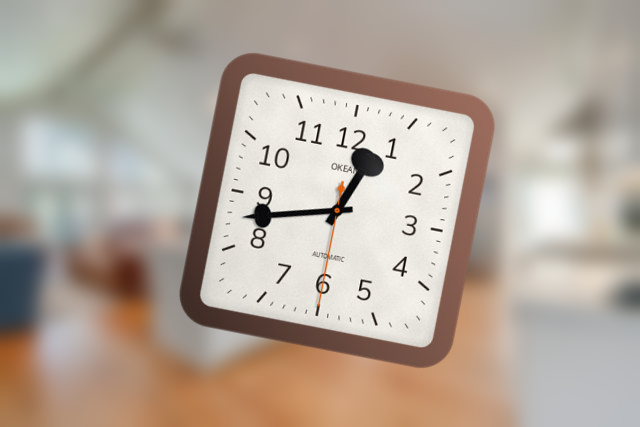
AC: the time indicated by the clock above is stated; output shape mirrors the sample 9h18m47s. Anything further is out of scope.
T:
12h42m30s
